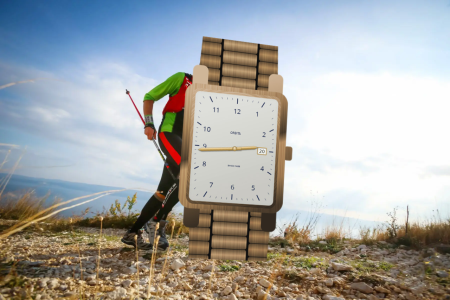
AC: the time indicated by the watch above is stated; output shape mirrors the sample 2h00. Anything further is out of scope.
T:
2h44
